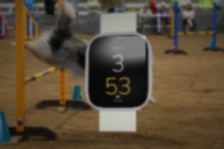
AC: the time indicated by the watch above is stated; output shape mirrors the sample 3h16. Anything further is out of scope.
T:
3h53
